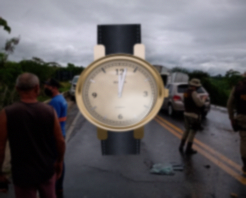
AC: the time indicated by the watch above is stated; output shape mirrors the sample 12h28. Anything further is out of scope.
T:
12h02
